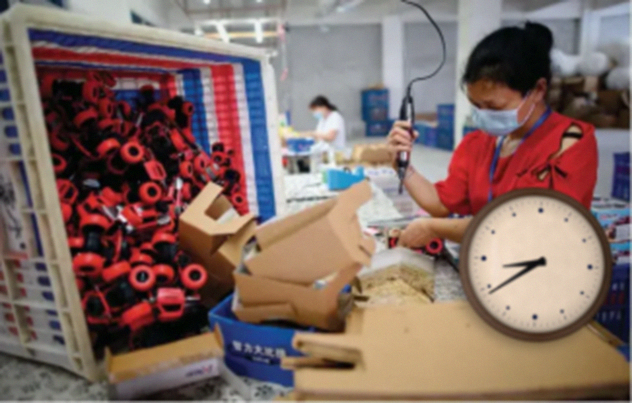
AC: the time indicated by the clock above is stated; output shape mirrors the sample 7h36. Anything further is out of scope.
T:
8h39
